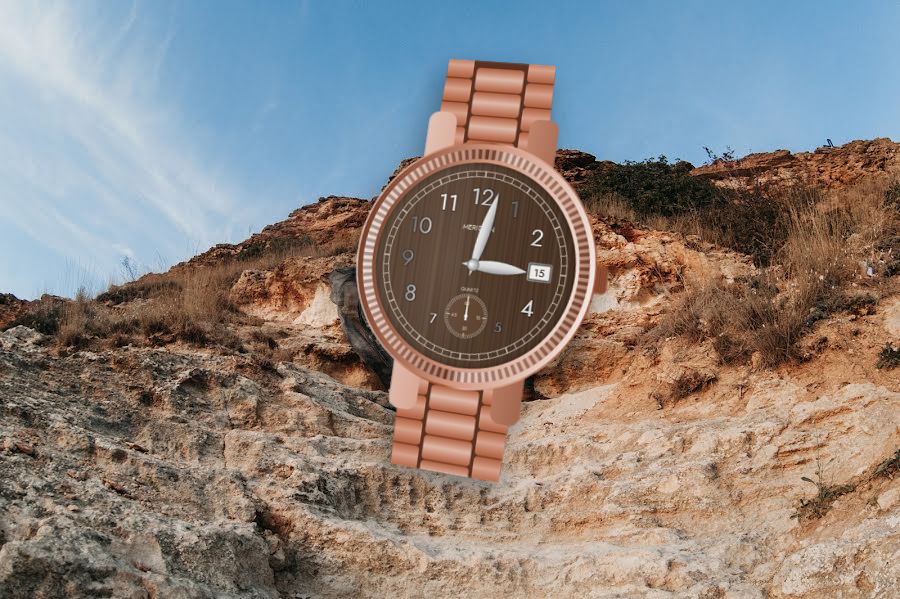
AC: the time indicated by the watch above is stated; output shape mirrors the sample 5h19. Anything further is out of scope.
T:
3h02
